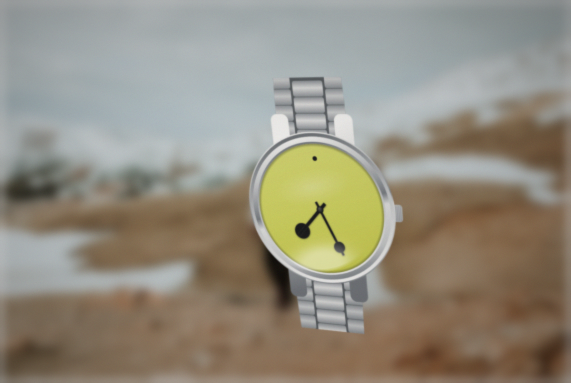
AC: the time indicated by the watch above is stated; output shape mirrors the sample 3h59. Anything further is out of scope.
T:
7h26
